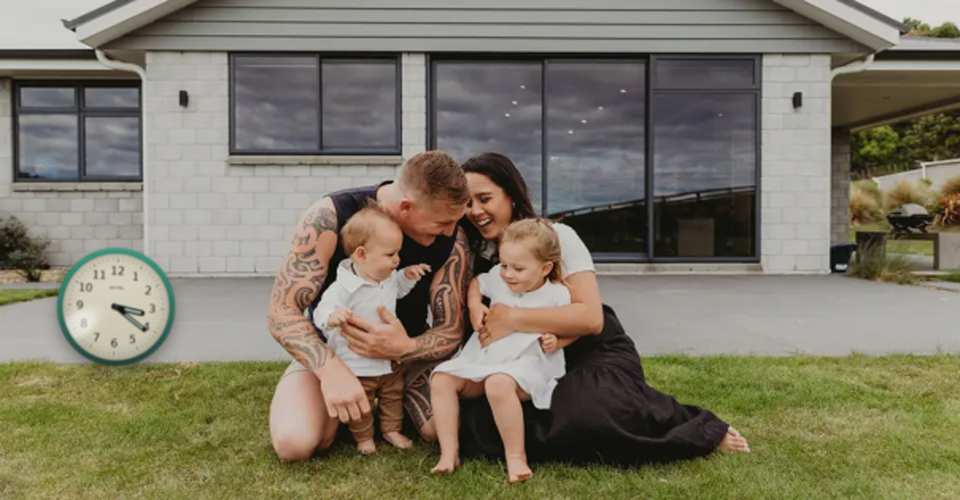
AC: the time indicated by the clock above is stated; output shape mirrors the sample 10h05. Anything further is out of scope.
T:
3h21
